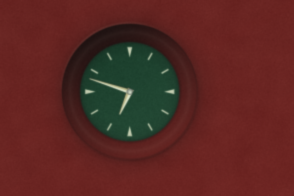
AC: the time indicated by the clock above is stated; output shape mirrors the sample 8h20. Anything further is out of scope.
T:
6h48
